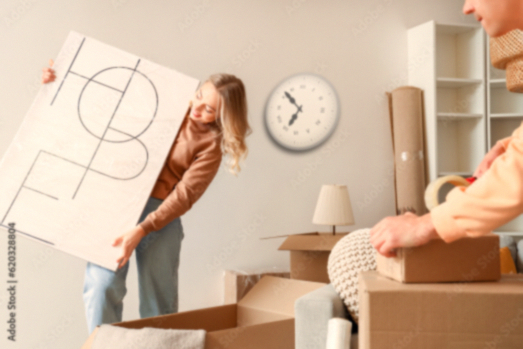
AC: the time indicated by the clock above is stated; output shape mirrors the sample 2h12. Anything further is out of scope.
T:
6h52
